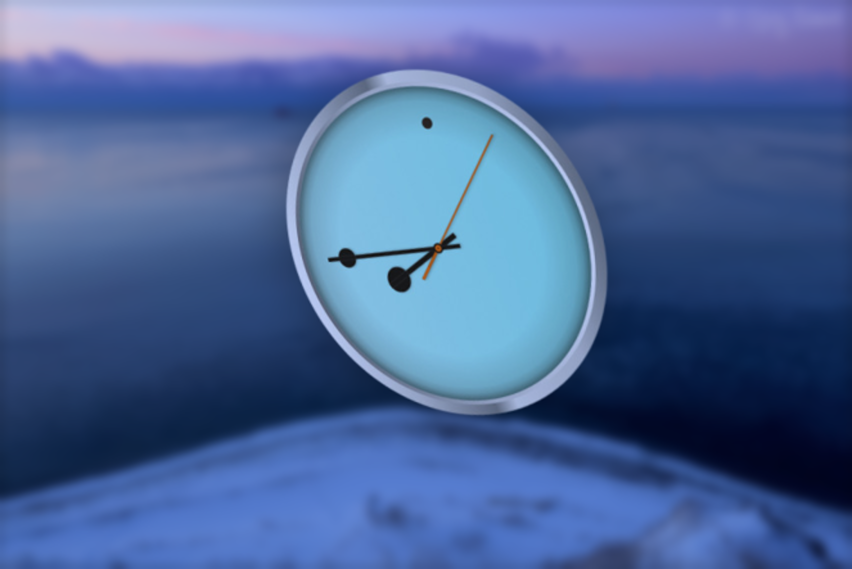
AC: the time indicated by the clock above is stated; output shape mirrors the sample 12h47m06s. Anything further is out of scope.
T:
7h43m05s
